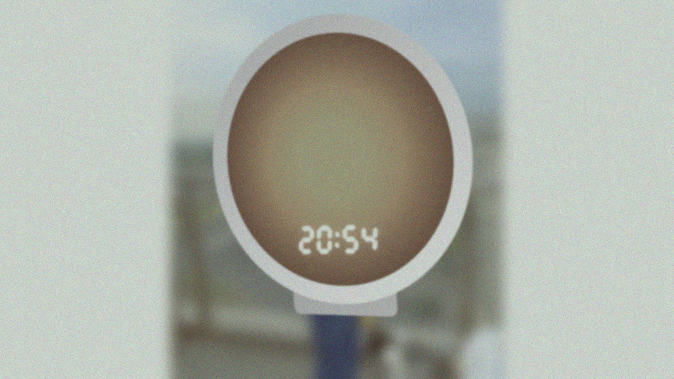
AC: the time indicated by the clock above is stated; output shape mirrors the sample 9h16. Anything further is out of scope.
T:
20h54
